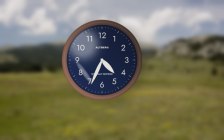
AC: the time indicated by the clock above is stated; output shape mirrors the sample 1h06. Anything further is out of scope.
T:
4h34
